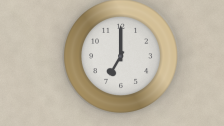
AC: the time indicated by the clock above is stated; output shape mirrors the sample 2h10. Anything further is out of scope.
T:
7h00
